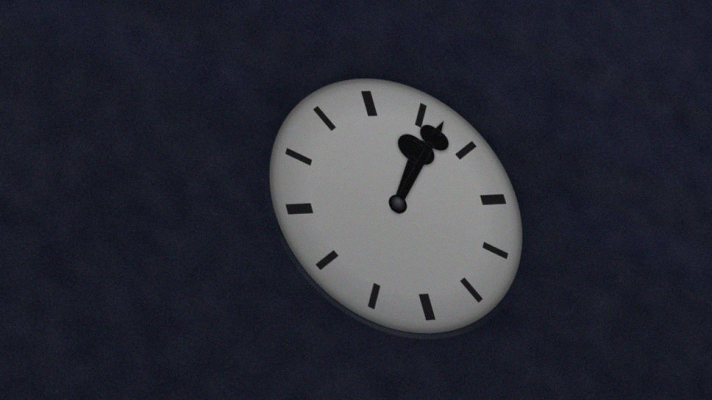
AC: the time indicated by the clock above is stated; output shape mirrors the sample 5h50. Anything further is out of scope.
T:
1h07
